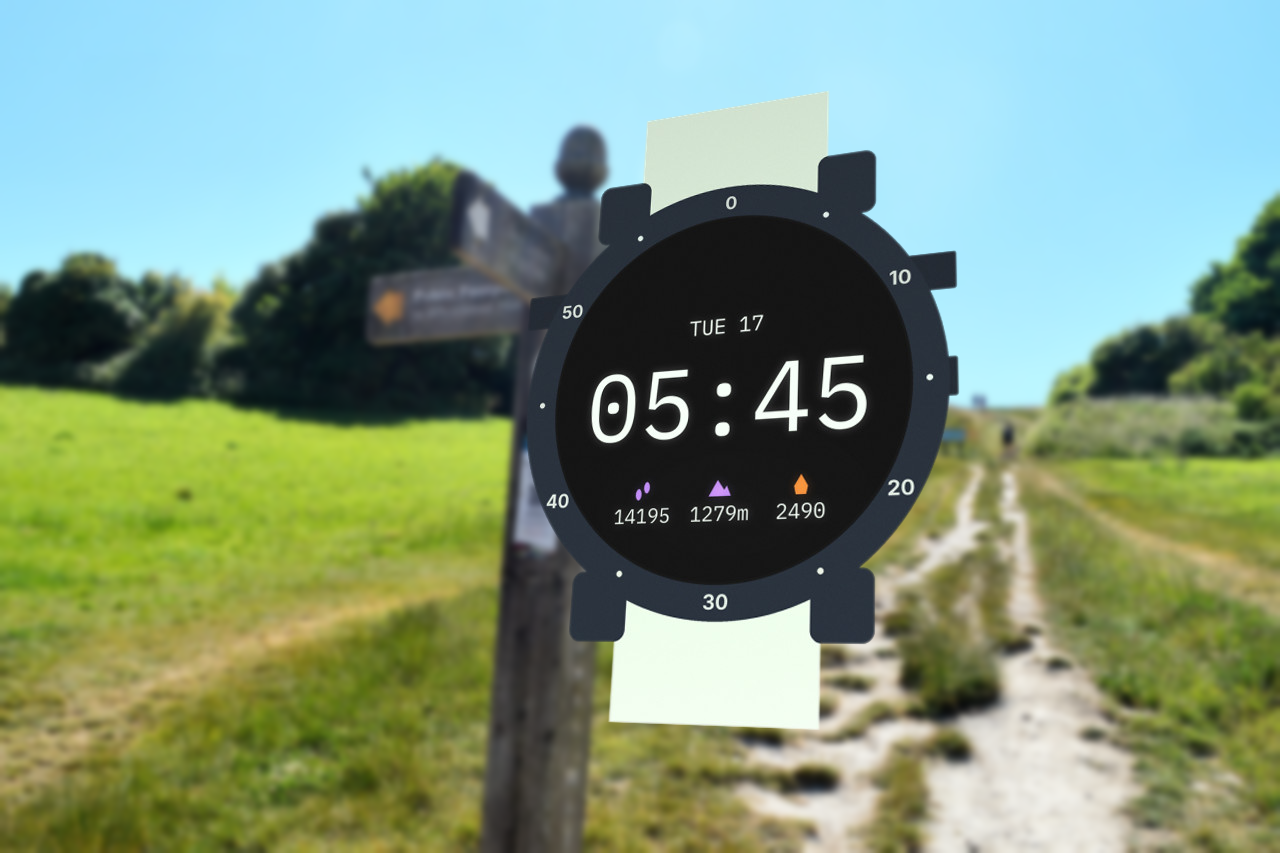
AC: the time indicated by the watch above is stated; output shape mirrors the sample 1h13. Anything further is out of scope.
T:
5h45
